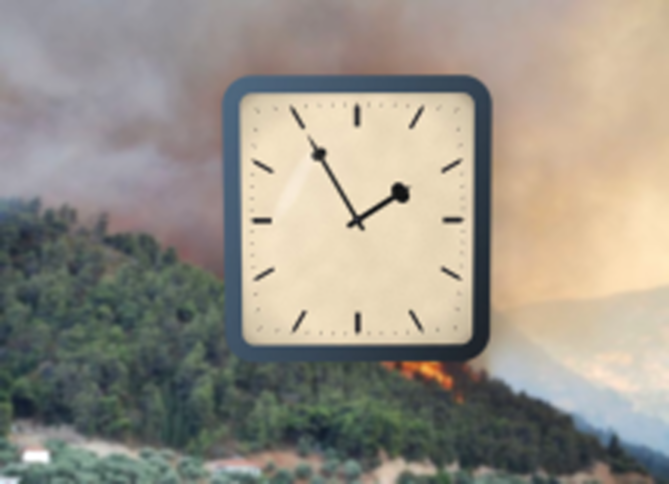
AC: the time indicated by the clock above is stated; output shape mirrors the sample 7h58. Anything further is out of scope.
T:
1h55
